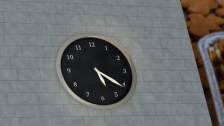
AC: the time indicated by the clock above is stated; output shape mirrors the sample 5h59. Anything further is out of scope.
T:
5h21
